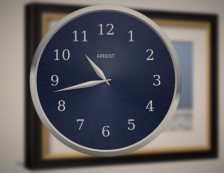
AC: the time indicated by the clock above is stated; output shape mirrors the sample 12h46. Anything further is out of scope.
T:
10h43
